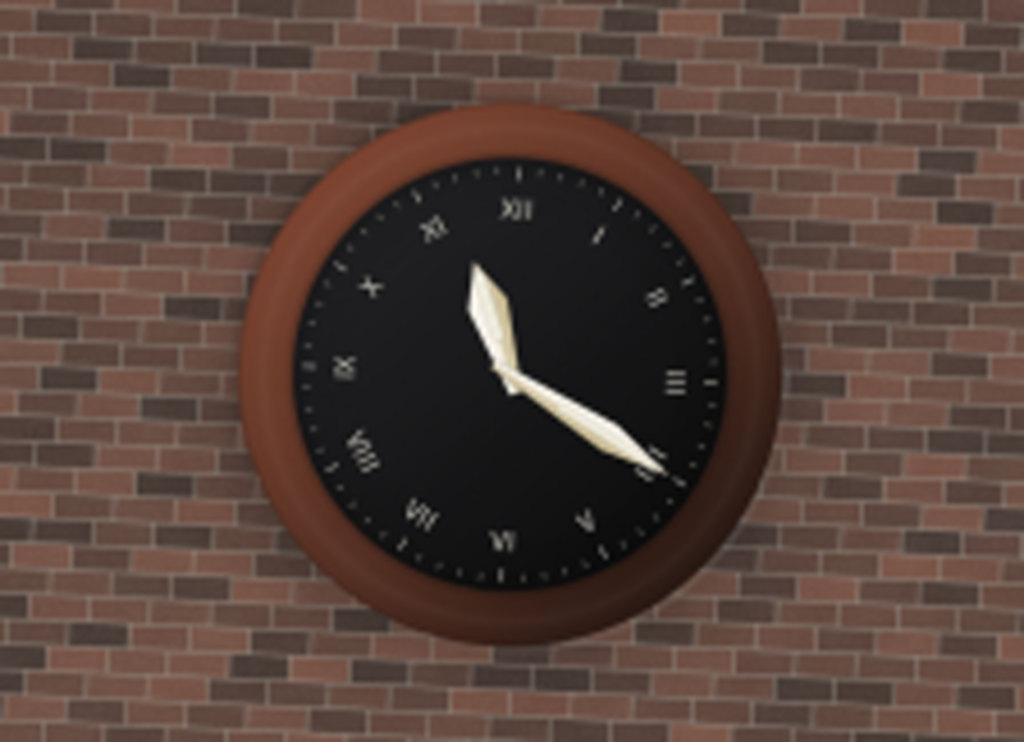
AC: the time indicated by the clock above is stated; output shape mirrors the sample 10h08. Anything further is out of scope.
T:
11h20
